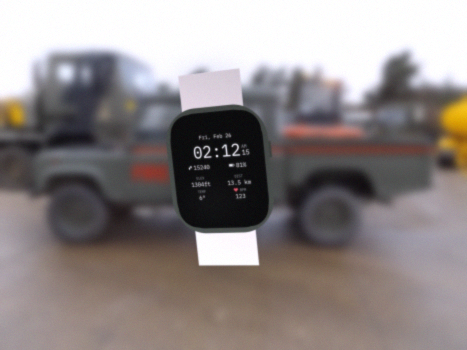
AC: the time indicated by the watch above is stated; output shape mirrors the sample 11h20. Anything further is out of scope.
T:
2h12
